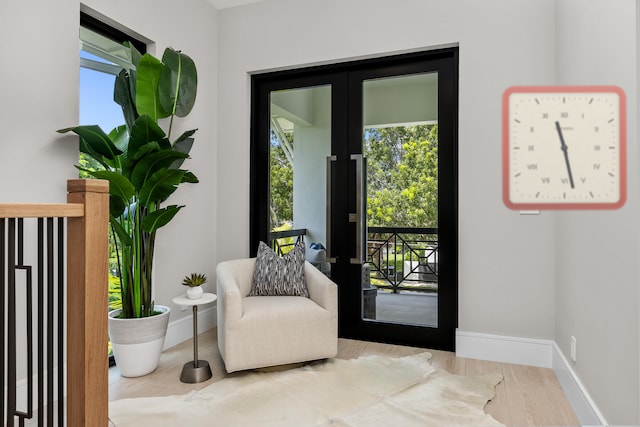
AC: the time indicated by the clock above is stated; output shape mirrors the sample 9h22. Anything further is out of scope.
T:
11h28
